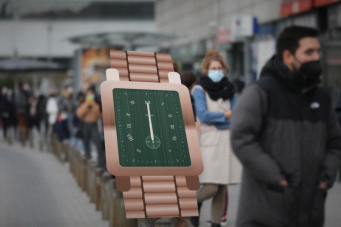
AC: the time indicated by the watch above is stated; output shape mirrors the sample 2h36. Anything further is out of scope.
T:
6h00
